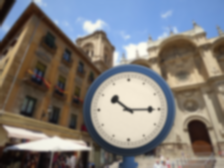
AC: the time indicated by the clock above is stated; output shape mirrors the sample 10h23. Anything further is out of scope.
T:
10h15
